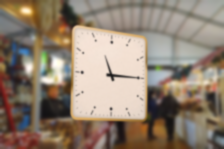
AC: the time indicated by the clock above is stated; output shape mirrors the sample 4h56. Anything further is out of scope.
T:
11h15
